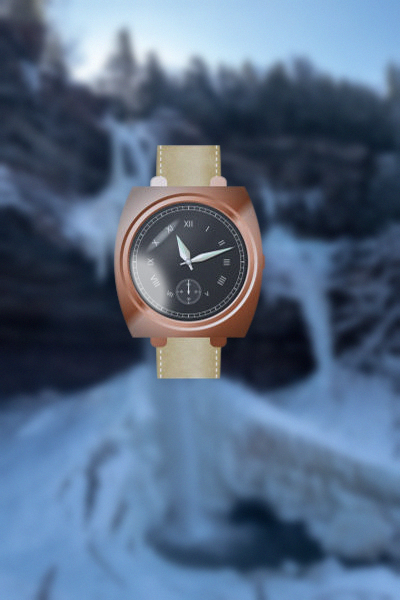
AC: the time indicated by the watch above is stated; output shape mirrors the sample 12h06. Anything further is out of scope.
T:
11h12
